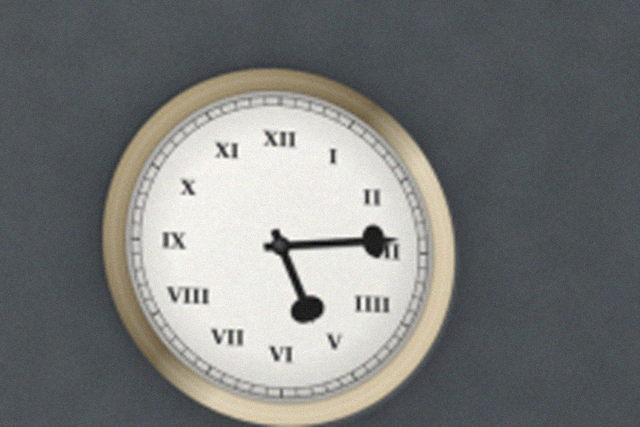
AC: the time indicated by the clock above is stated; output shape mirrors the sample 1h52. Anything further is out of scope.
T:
5h14
